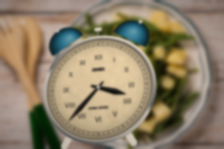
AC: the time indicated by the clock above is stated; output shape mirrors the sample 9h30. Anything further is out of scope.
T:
3h37
